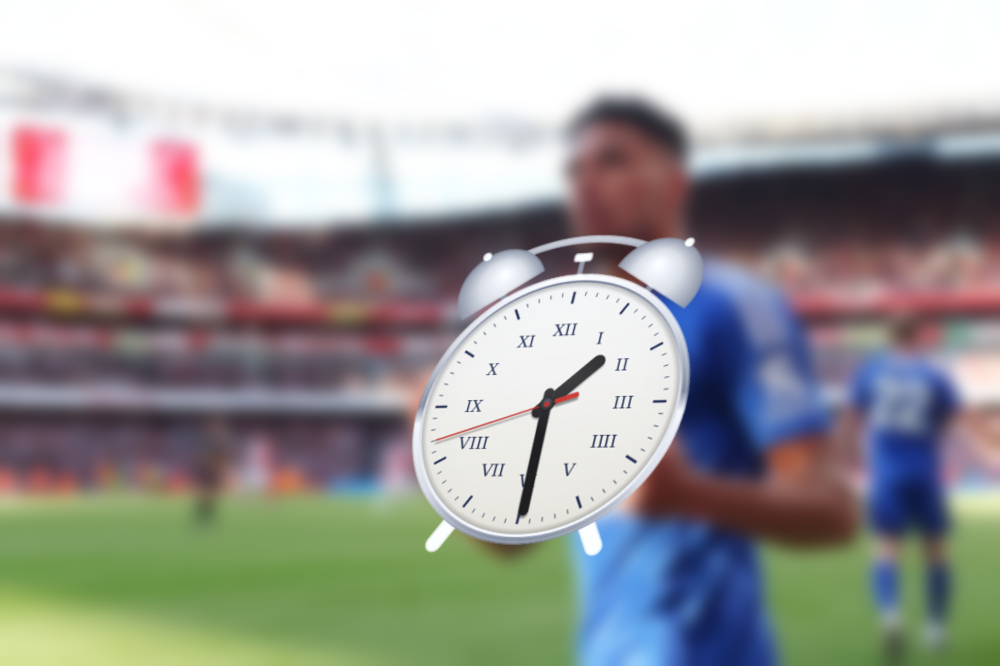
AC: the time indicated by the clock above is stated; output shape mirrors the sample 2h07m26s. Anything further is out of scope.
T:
1h29m42s
